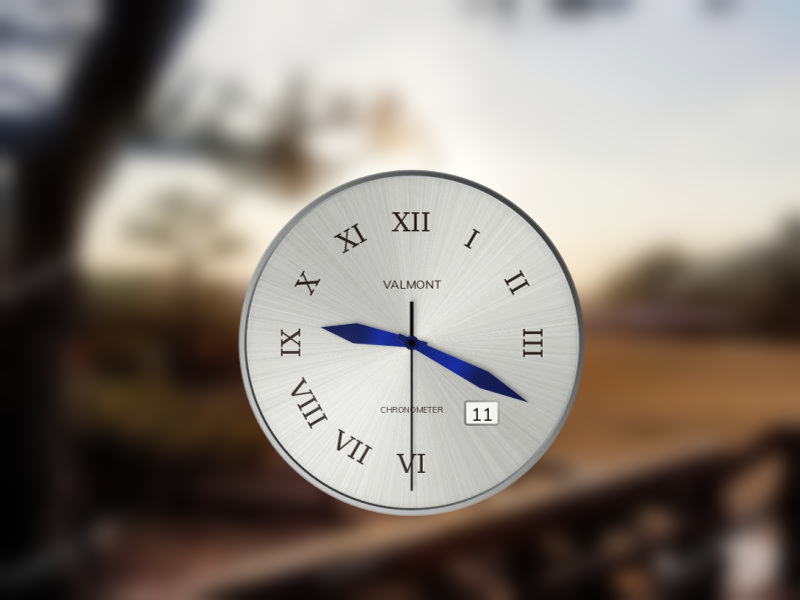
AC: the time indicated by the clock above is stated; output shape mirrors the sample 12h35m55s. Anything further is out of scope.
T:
9h19m30s
